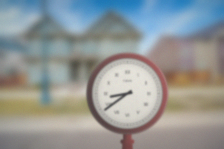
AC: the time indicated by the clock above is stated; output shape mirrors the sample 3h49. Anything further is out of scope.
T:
8h39
